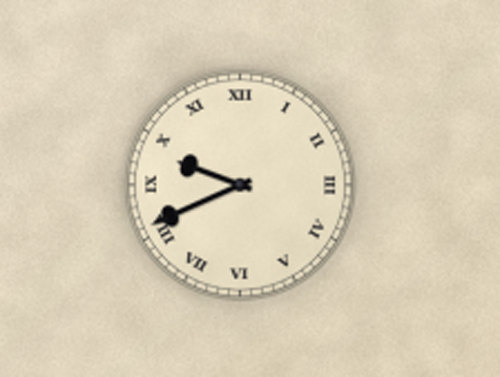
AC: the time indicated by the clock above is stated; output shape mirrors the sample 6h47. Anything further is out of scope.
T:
9h41
